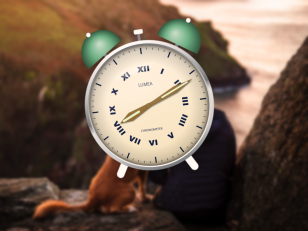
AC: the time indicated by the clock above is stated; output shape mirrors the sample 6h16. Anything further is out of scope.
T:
8h11
